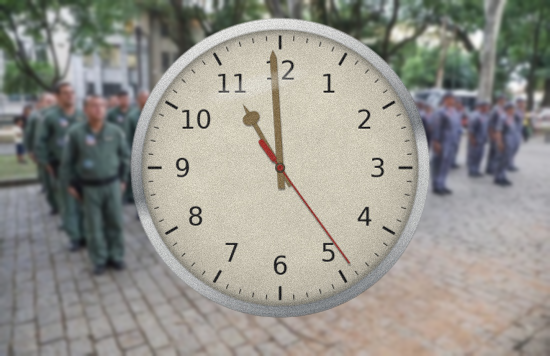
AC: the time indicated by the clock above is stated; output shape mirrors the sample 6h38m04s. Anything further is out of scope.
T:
10h59m24s
